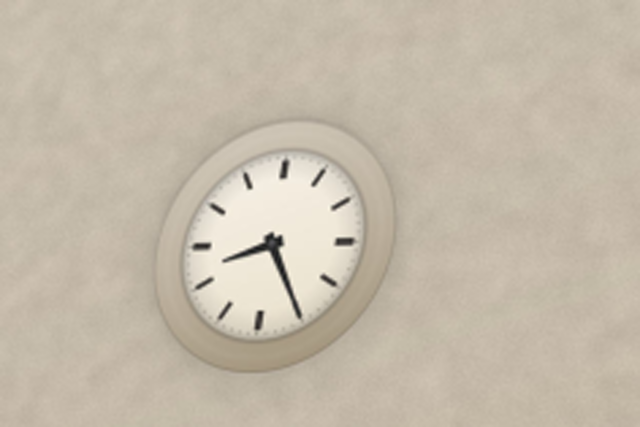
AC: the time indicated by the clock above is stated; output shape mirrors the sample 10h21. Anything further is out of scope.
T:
8h25
